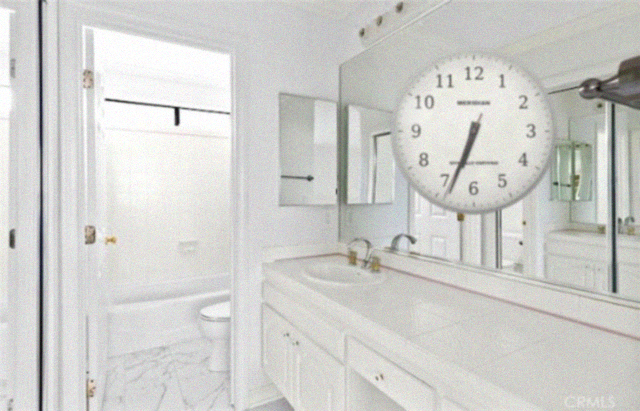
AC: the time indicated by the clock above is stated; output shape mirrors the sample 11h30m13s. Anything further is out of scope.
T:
6h33m34s
